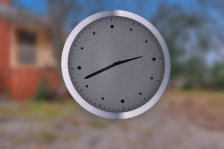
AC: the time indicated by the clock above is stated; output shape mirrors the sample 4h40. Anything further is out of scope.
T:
2h42
